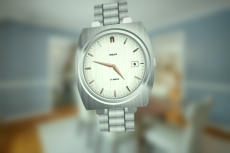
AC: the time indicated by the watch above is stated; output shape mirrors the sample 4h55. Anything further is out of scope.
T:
4h48
